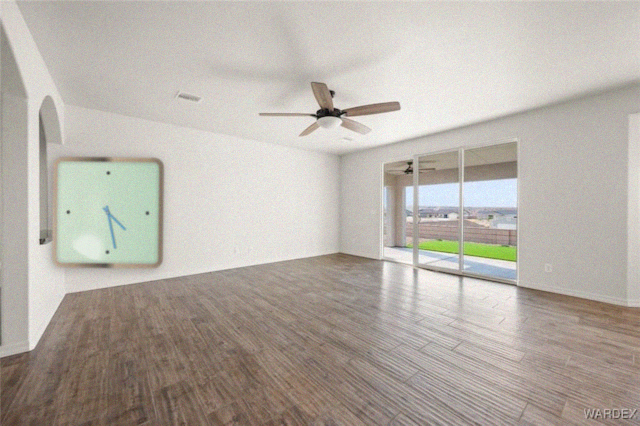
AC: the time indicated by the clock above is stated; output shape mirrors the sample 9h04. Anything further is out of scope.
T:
4h28
